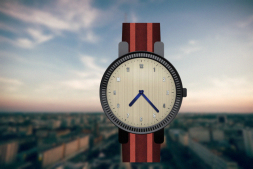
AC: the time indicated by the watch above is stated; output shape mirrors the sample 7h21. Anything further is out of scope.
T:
7h23
